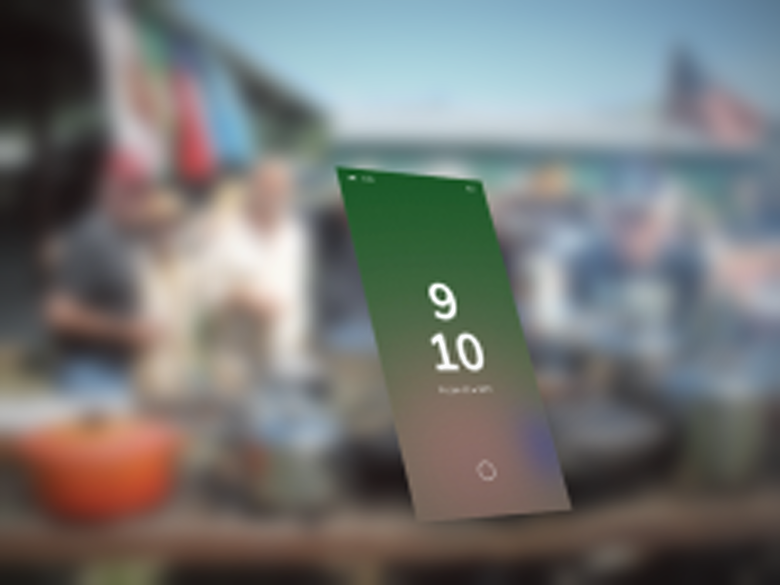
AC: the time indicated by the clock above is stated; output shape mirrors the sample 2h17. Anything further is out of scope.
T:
9h10
